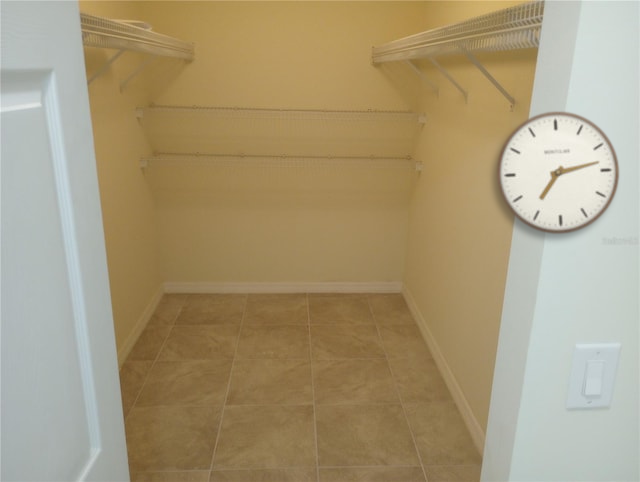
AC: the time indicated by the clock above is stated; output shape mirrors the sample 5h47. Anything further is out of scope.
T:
7h13
